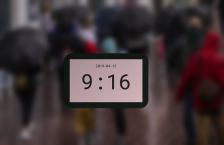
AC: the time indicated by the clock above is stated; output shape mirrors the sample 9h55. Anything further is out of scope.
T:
9h16
